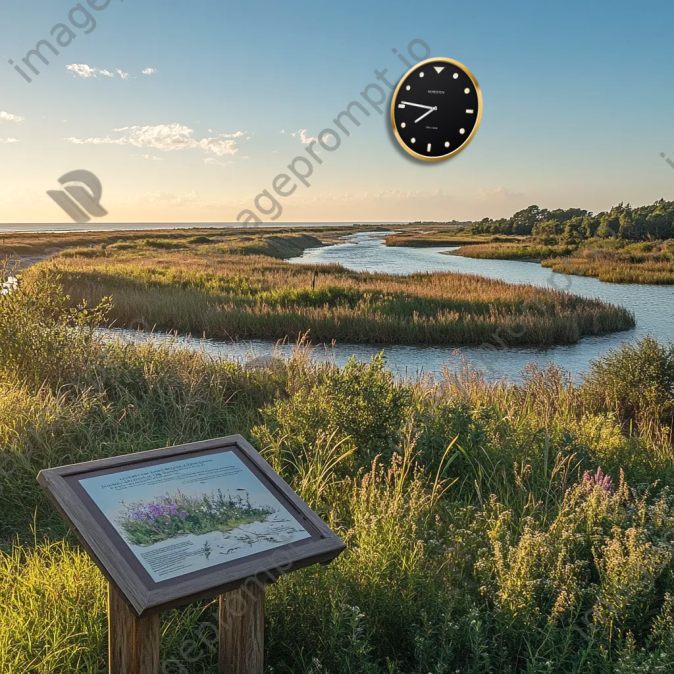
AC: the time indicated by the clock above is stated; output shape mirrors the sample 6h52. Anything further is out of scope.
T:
7h46
